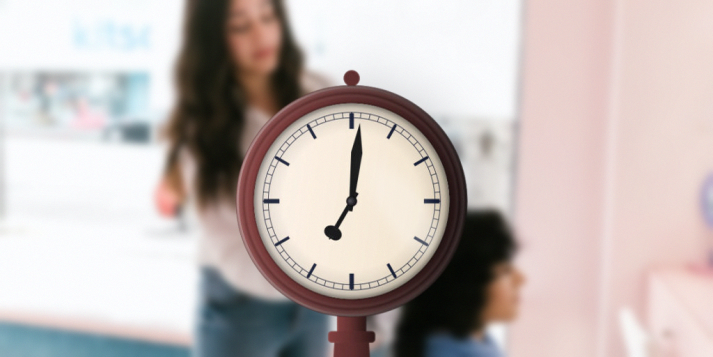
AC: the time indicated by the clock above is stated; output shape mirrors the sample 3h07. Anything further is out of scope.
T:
7h01
